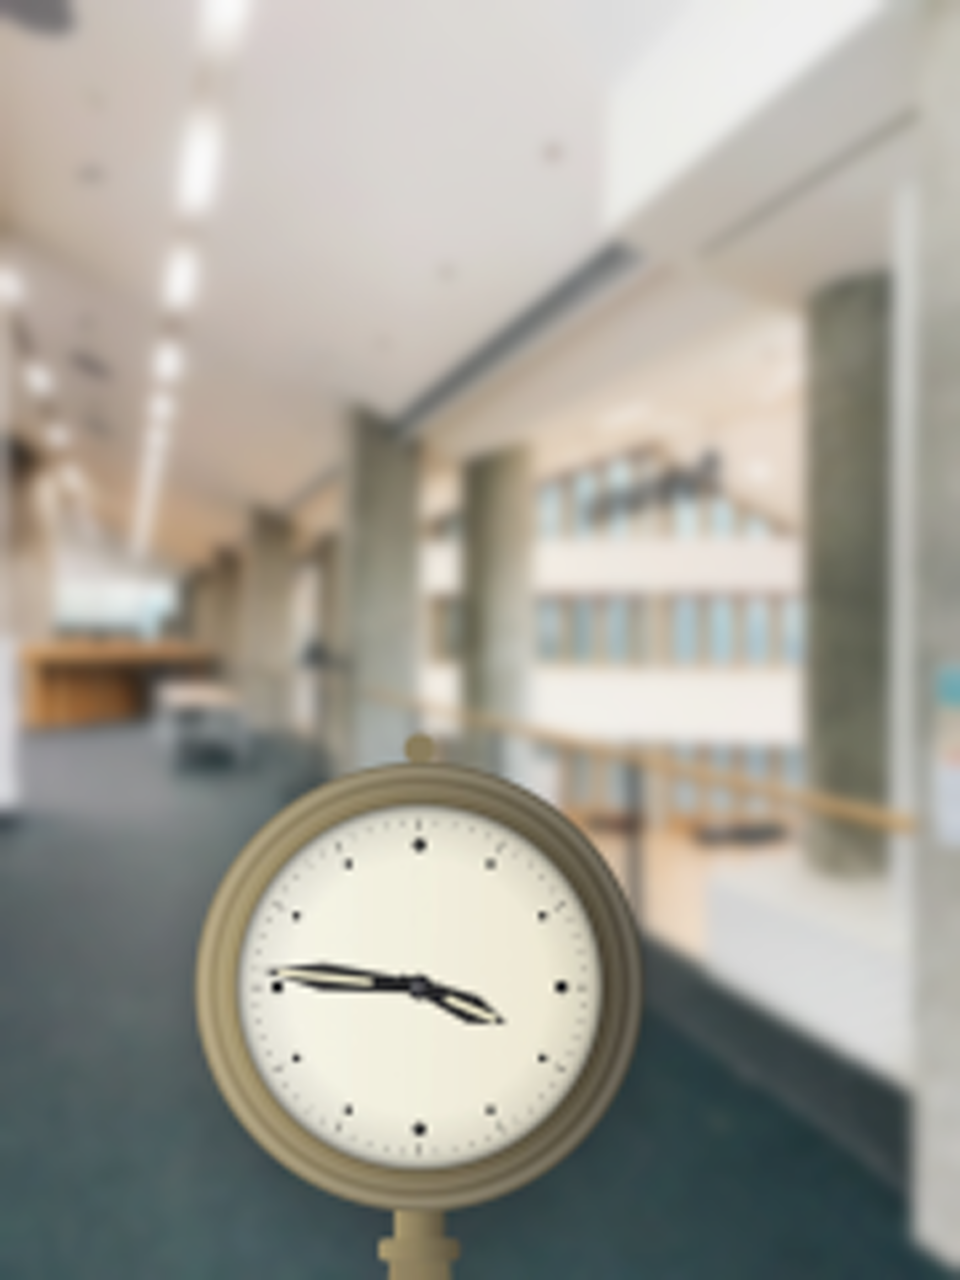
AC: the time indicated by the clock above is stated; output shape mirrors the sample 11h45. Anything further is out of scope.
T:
3h46
